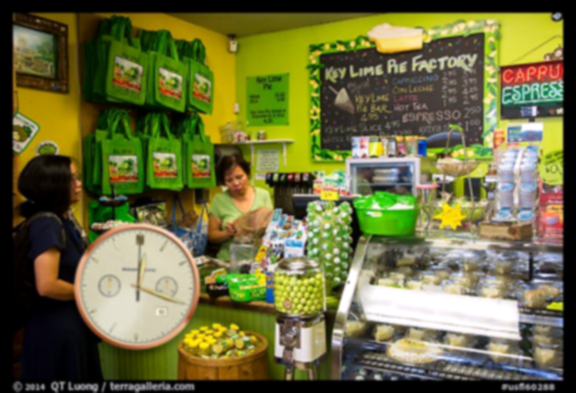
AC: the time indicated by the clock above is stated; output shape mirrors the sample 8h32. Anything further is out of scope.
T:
12h18
